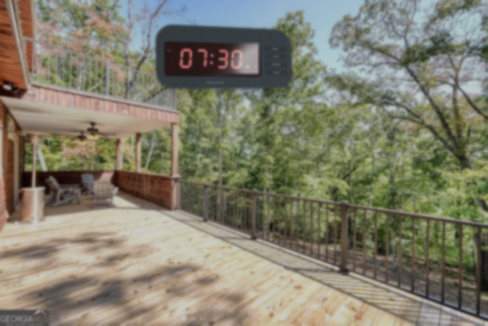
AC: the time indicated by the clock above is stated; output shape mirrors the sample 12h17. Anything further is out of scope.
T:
7h30
